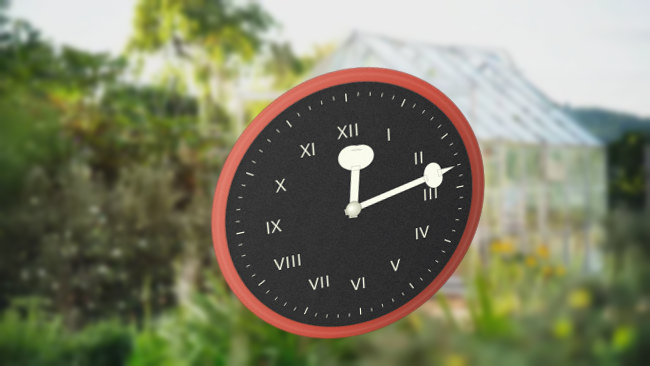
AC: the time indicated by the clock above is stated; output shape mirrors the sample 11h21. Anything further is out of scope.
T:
12h13
